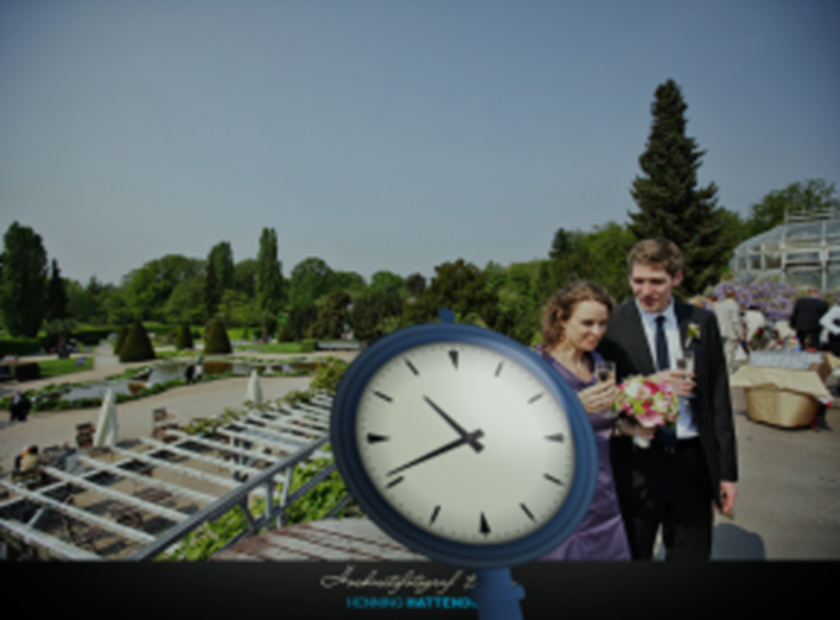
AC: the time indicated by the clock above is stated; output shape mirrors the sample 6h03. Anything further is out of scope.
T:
10h41
